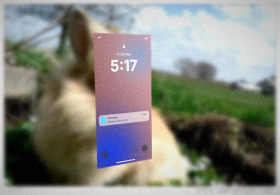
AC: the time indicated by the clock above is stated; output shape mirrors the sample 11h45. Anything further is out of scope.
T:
5h17
